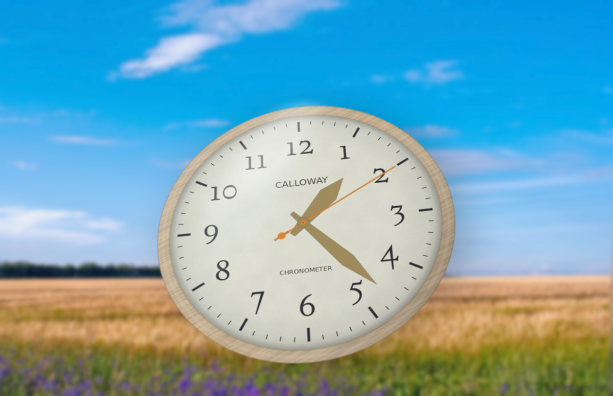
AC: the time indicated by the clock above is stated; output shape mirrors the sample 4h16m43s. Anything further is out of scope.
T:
1h23m10s
